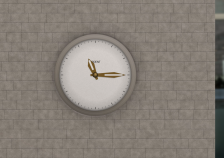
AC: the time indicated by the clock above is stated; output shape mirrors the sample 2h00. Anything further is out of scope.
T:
11h15
